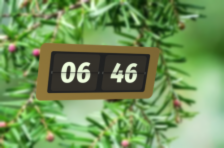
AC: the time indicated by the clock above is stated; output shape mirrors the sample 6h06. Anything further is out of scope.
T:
6h46
